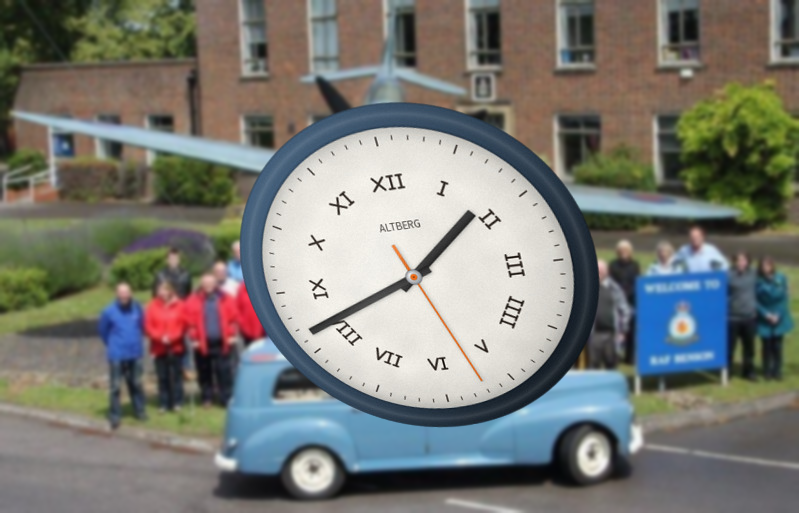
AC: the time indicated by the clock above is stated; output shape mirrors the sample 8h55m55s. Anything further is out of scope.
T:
1h41m27s
